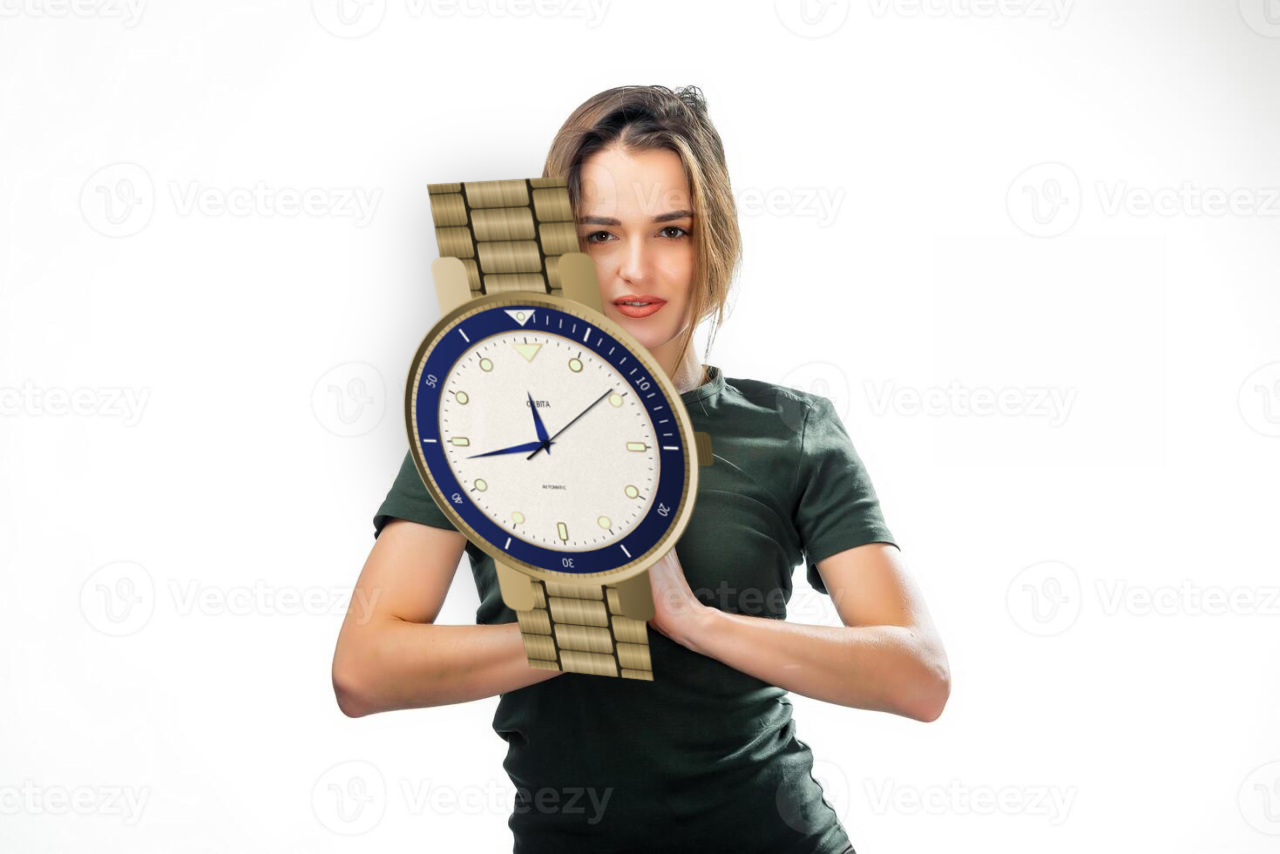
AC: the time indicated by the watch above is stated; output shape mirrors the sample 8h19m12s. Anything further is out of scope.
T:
11h43m09s
